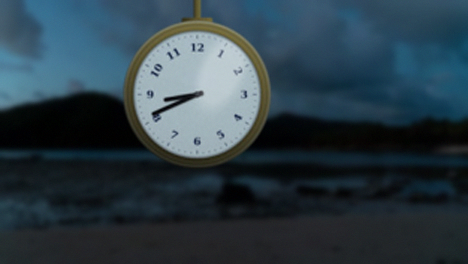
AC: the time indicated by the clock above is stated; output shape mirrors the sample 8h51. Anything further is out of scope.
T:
8h41
